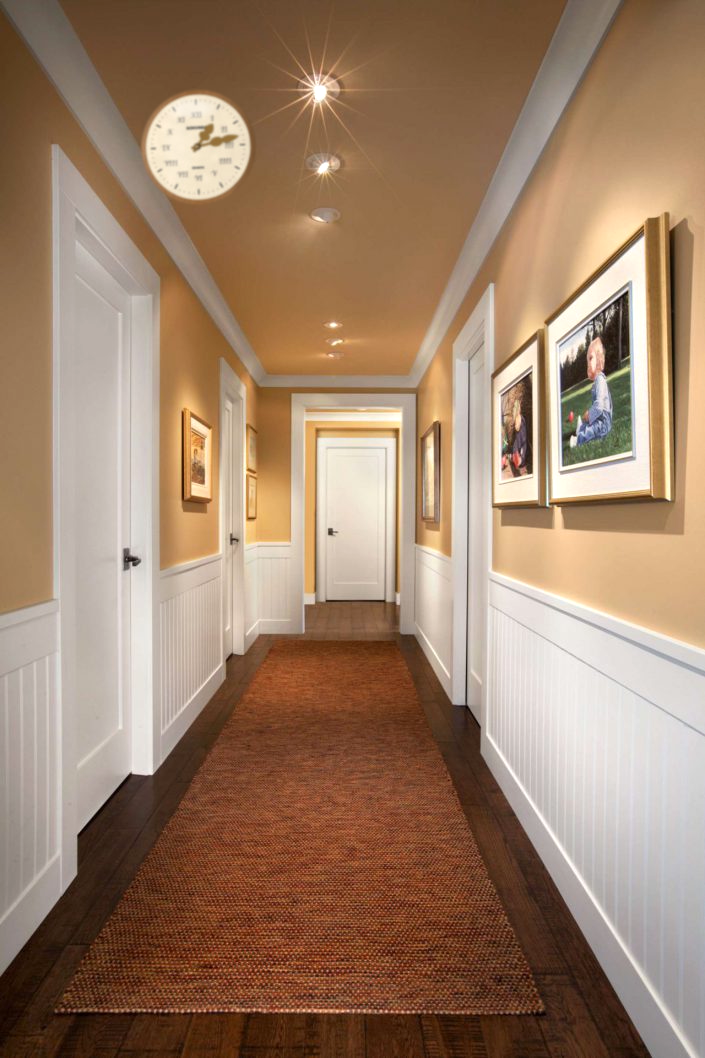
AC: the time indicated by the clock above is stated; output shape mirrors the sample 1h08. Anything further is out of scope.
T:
1h13
